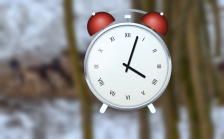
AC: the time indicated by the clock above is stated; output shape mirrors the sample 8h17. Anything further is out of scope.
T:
4h03
